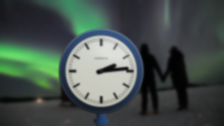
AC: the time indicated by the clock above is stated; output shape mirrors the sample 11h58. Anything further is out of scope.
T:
2h14
